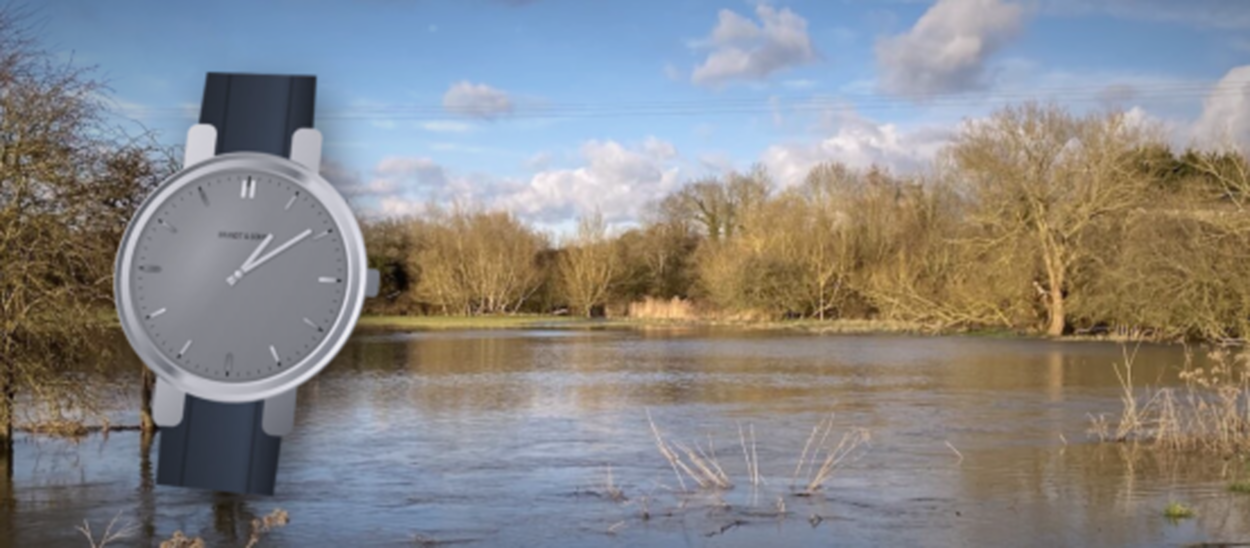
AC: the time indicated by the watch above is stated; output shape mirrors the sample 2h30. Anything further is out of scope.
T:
1h09
